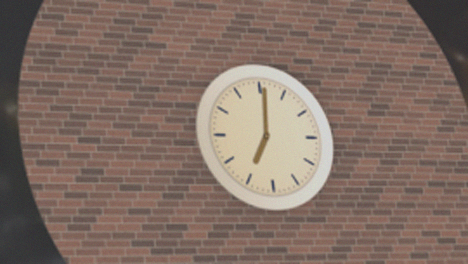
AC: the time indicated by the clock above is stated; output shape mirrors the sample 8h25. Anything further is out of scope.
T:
7h01
